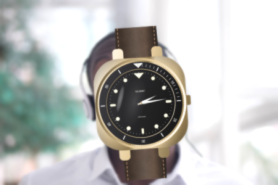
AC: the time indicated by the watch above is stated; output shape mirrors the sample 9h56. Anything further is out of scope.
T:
2h14
